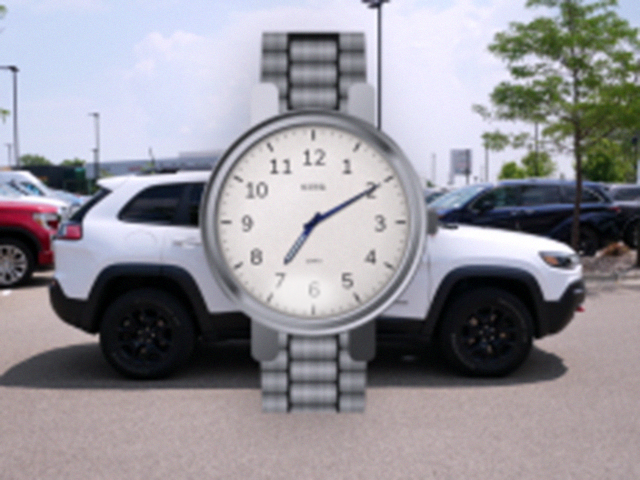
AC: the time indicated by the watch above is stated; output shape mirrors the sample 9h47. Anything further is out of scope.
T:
7h10
